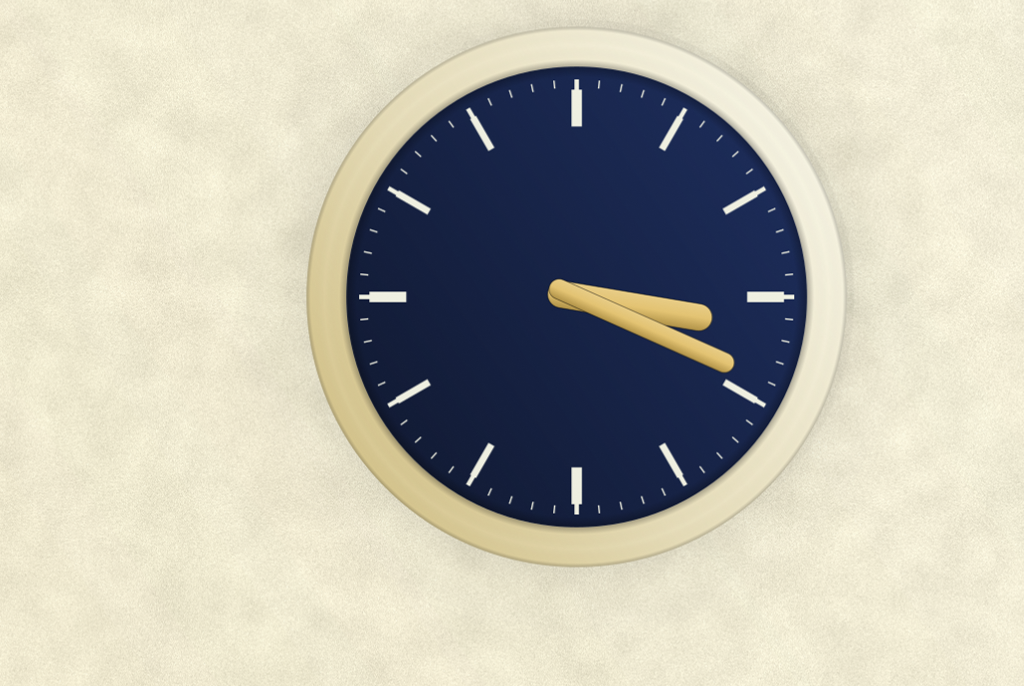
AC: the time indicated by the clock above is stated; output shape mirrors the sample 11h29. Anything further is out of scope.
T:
3h19
